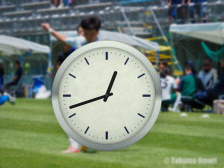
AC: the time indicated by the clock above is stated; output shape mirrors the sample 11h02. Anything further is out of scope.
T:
12h42
